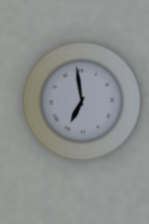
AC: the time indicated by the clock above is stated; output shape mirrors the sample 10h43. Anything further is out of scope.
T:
6h59
